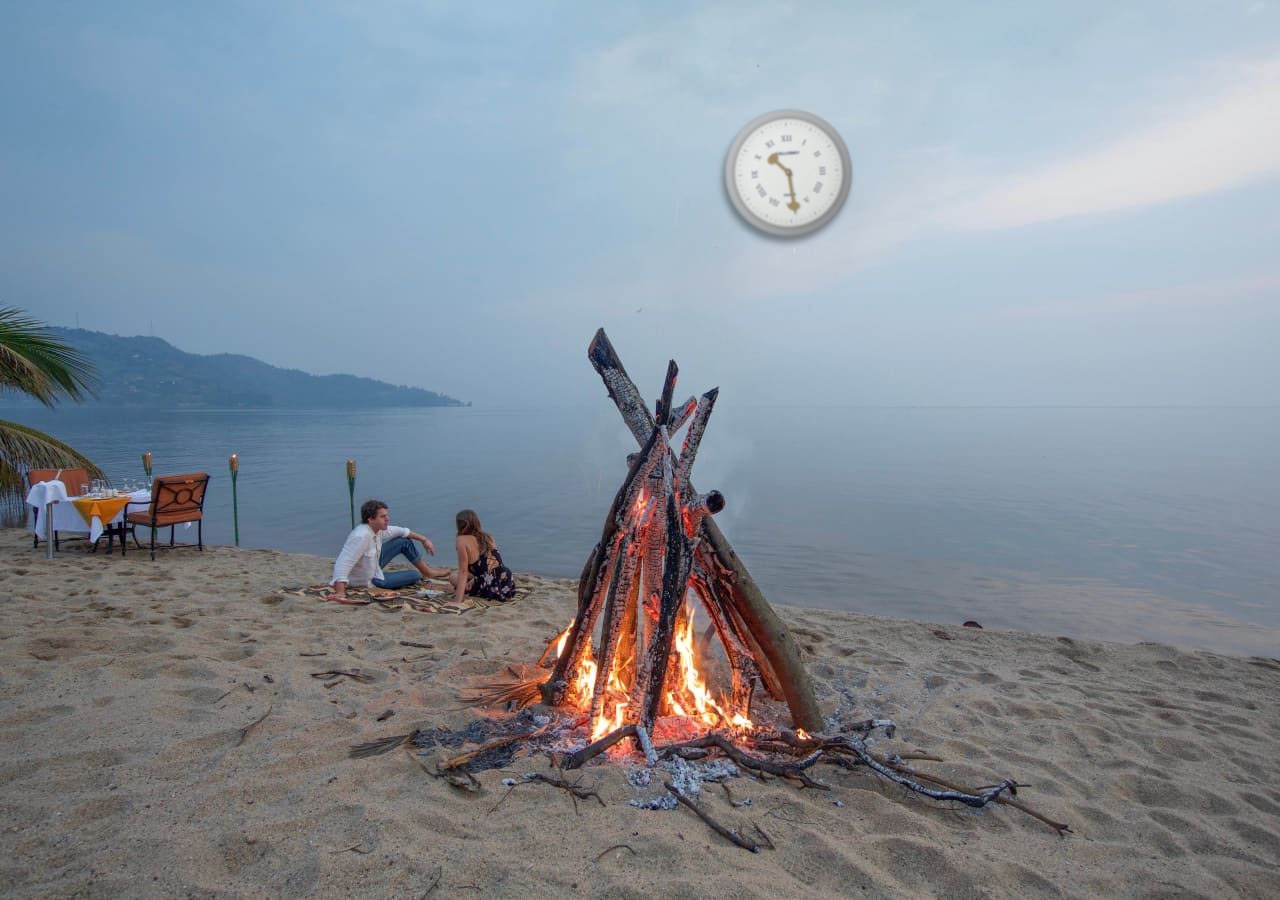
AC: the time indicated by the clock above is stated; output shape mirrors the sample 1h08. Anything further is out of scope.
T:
10h29
